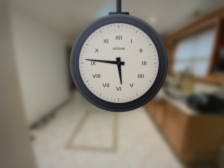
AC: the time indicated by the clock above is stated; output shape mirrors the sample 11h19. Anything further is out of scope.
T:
5h46
